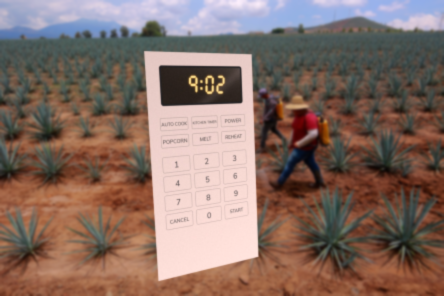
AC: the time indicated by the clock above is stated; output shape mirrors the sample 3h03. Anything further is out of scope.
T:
9h02
